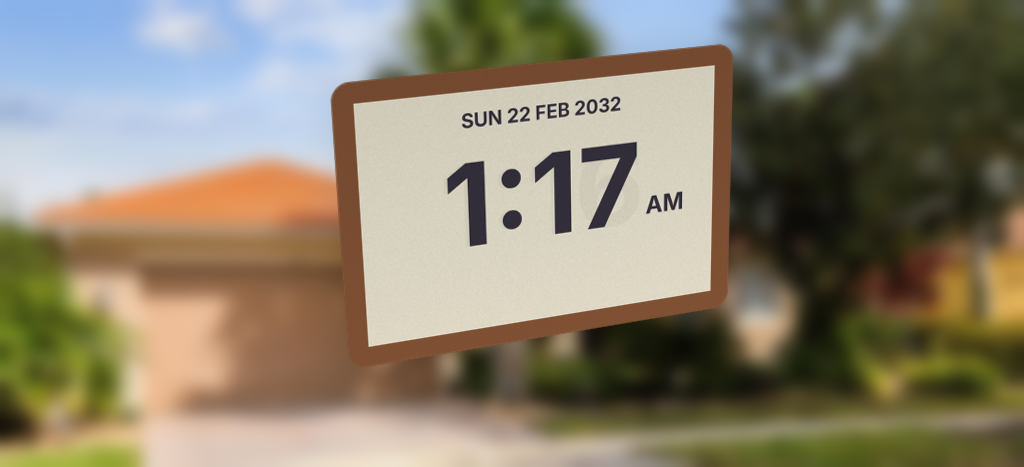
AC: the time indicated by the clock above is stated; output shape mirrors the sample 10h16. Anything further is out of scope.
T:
1h17
